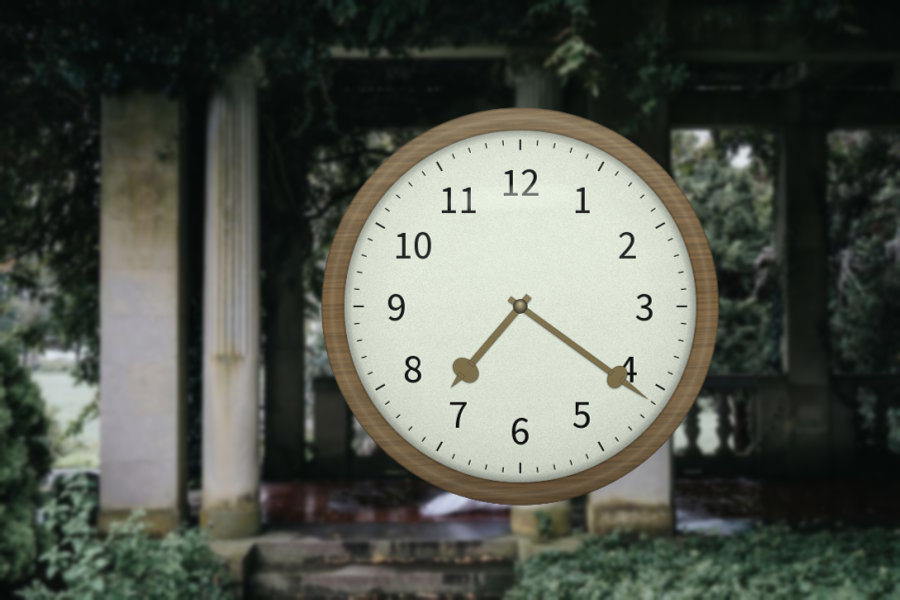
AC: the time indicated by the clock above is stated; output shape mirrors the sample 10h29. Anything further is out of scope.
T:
7h21
